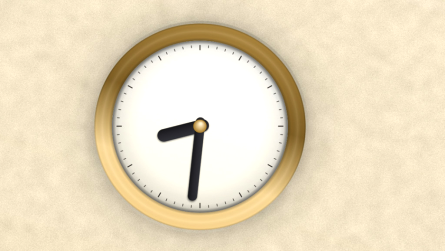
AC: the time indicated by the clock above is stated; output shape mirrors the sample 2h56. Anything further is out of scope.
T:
8h31
